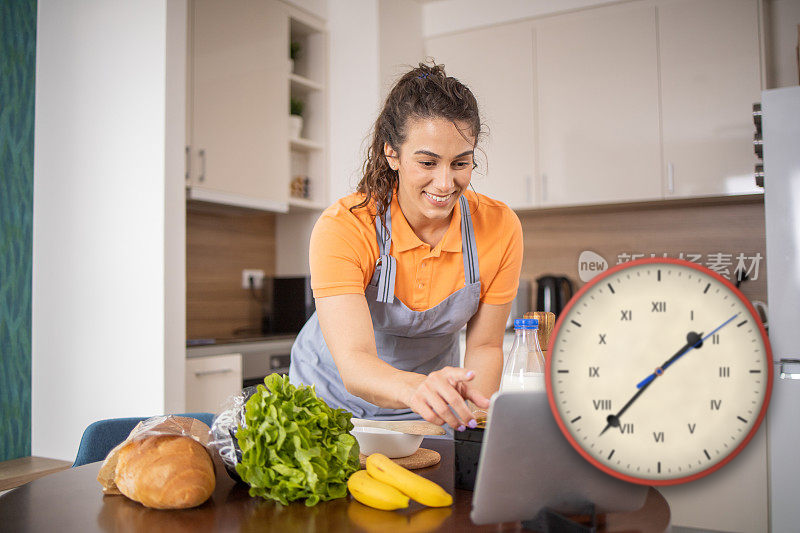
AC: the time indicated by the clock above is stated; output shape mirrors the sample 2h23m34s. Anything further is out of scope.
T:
1h37m09s
